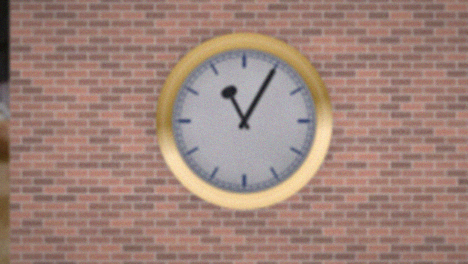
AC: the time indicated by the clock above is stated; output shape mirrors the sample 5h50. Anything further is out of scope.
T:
11h05
